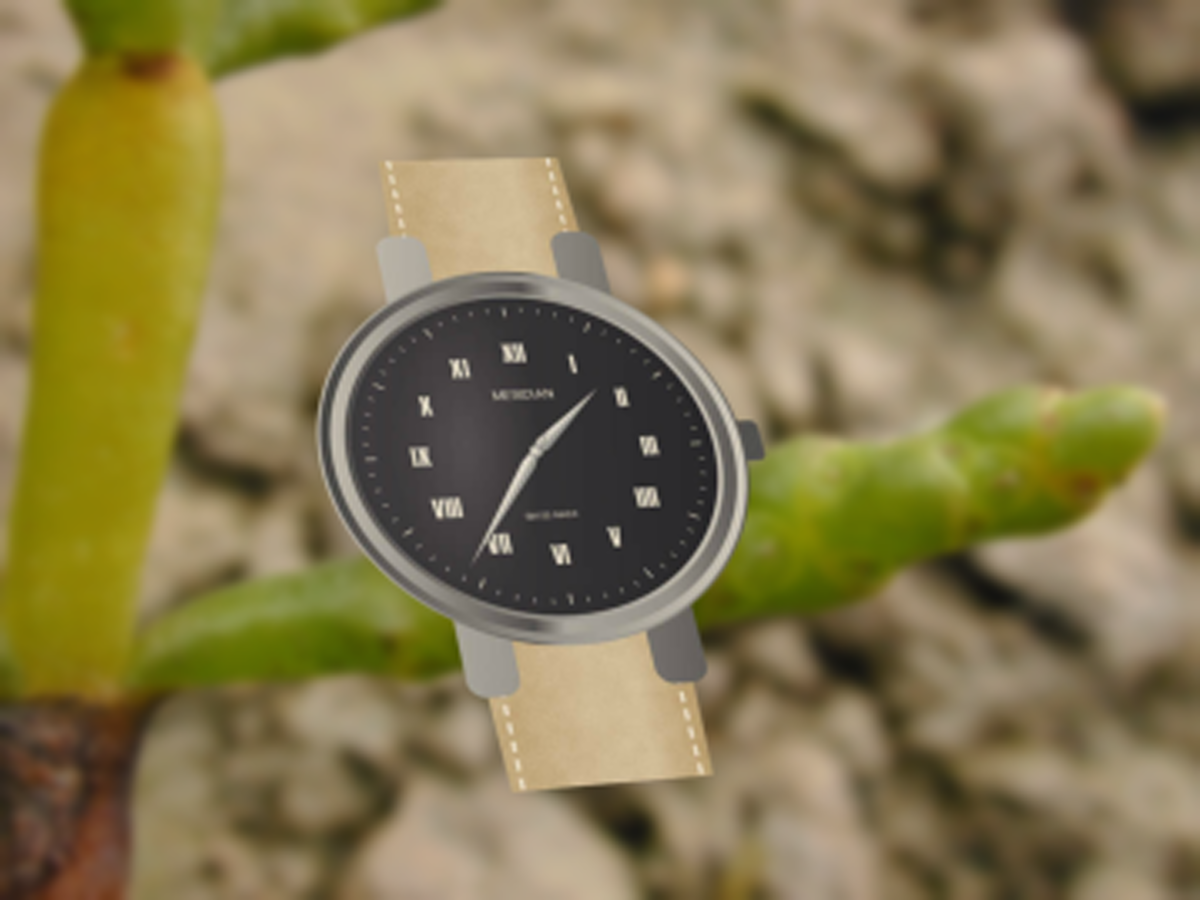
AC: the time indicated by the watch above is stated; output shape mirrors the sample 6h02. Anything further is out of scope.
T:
1h36
